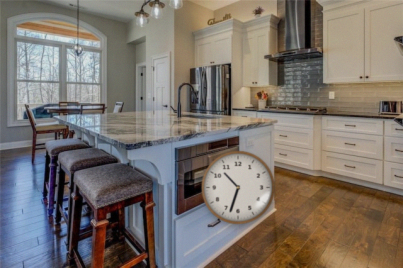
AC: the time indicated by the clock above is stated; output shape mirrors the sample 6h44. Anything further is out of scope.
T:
10h33
